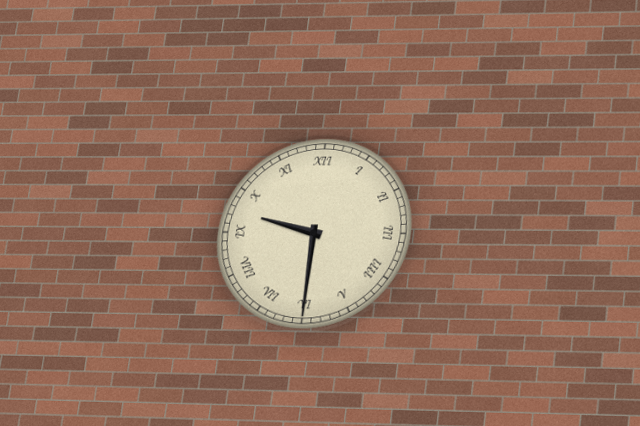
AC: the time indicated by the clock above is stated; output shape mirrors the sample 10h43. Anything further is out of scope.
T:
9h30
